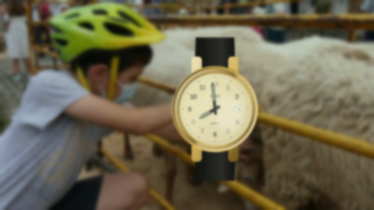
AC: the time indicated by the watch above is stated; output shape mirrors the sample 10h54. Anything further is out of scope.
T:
7h59
